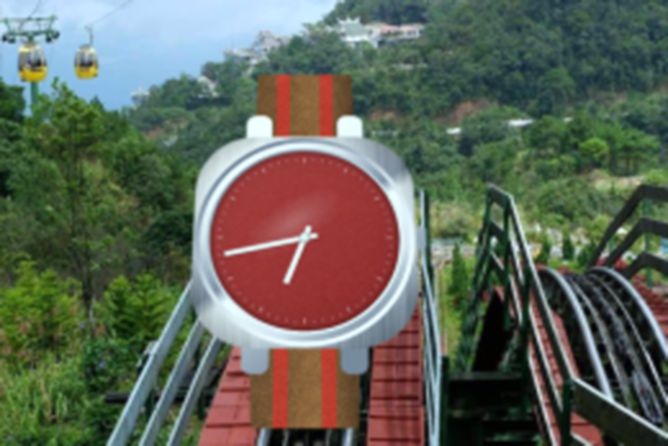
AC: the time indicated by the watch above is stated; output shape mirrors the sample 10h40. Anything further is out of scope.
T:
6h43
